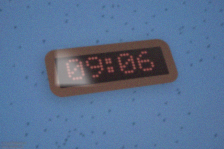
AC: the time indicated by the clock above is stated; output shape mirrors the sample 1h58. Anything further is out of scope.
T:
9h06
